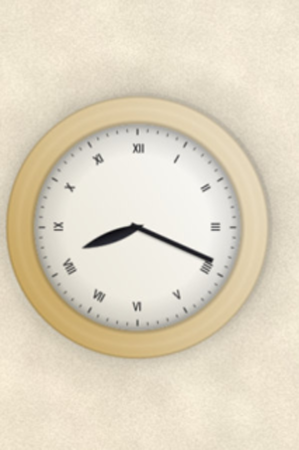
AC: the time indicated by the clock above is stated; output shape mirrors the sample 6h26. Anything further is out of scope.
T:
8h19
